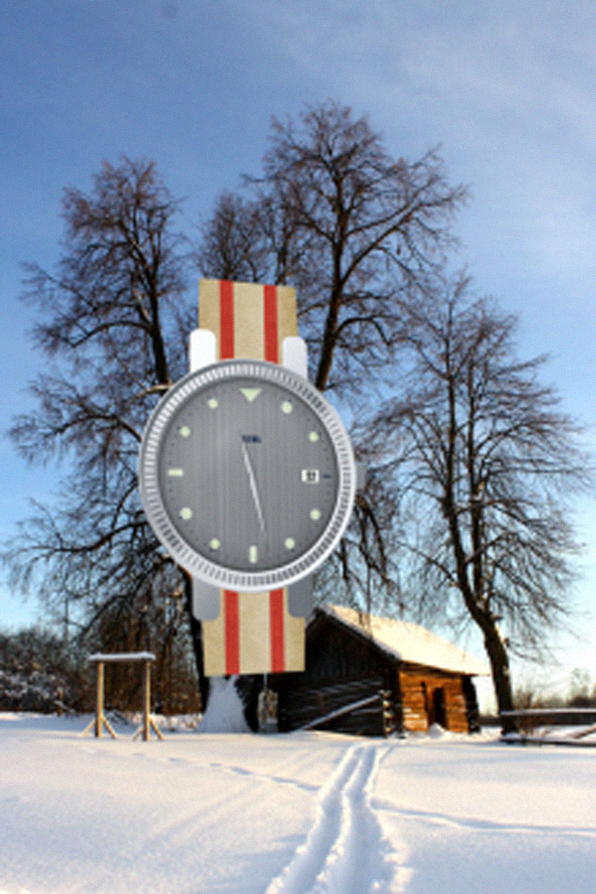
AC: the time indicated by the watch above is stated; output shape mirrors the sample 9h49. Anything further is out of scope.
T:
11h28
